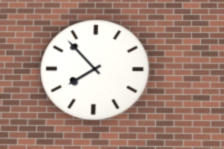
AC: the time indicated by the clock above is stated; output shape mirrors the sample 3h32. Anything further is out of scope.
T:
7h53
